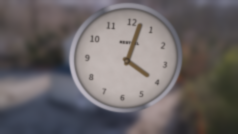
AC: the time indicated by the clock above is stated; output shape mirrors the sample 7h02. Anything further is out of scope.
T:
4h02
